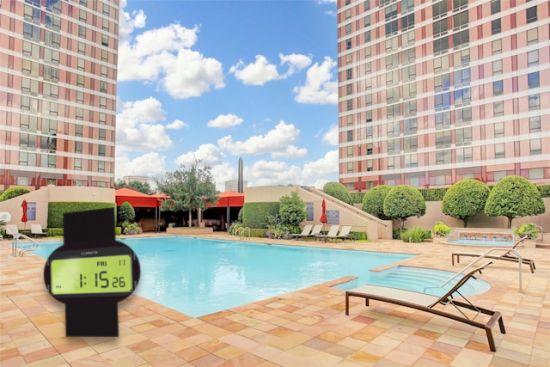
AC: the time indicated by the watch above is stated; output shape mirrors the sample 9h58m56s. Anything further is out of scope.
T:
1h15m26s
